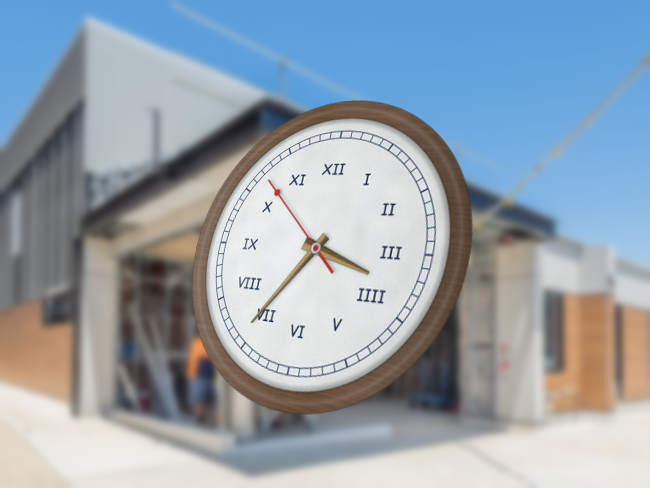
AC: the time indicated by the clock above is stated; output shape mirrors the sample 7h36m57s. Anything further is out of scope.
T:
3h35m52s
